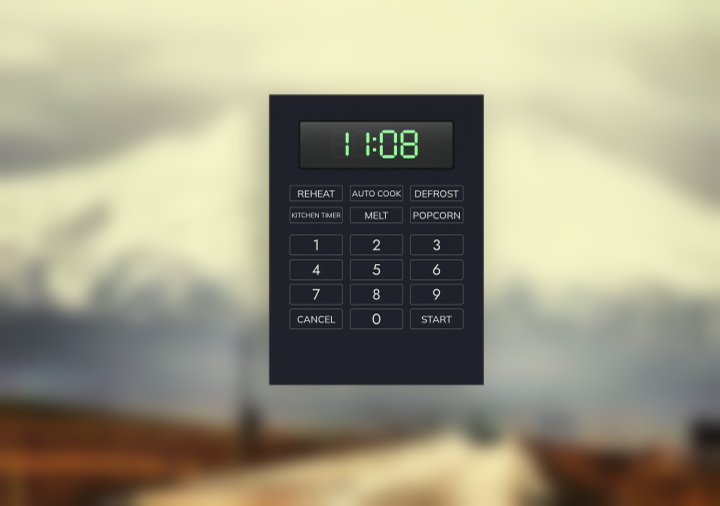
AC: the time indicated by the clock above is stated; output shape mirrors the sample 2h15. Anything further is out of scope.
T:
11h08
